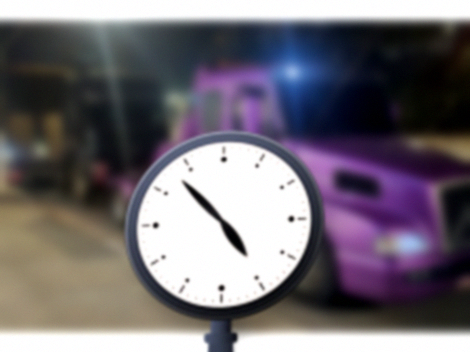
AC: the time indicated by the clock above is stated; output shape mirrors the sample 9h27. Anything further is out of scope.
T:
4h53
